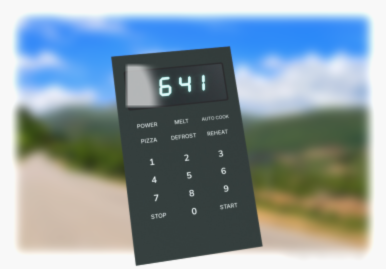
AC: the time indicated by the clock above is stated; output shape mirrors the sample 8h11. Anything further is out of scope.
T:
6h41
